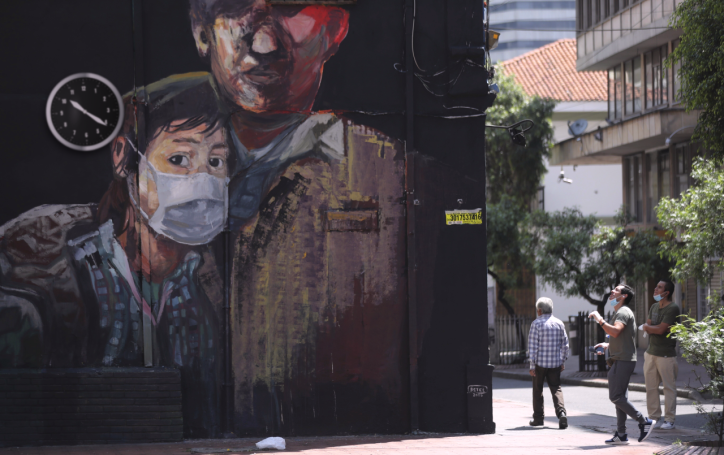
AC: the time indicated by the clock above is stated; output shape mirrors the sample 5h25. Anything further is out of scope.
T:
10h21
